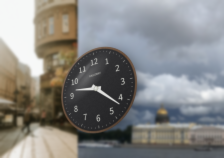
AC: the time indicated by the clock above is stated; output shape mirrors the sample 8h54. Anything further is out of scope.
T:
9h22
